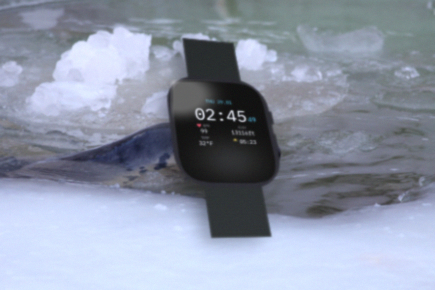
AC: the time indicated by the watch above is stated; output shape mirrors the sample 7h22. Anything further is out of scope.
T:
2h45
